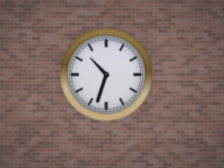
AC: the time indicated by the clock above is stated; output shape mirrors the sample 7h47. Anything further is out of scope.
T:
10h33
